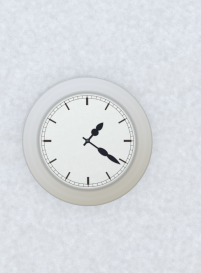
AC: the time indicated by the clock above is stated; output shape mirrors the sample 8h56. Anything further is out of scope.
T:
1h21
